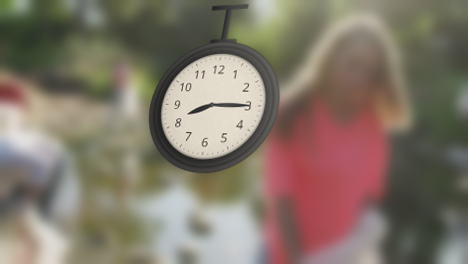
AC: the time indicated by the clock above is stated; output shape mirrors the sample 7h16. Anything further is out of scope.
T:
8h15
